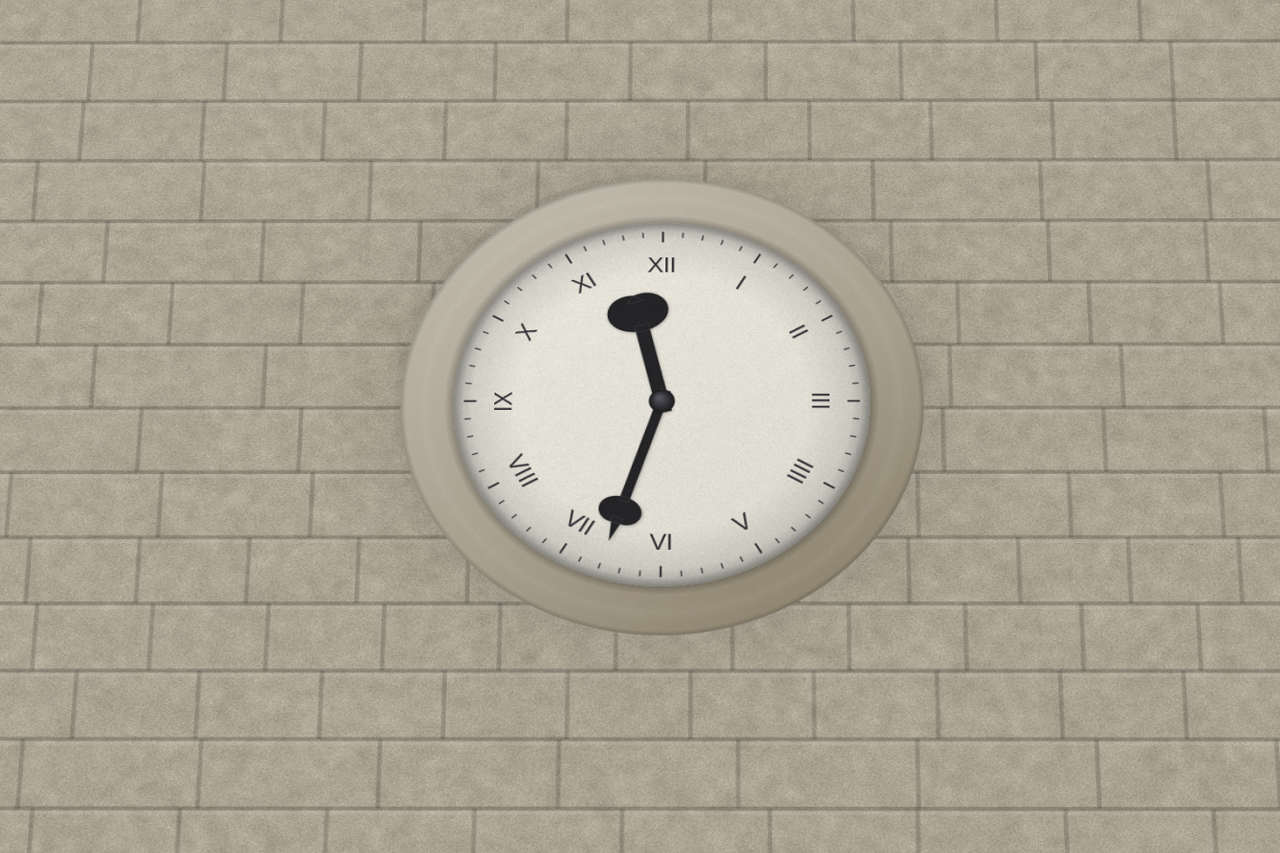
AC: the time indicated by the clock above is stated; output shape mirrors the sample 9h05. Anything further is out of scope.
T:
11h33
